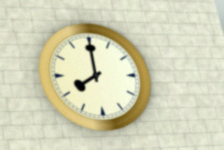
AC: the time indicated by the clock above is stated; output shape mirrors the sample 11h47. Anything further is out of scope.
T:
8h00
